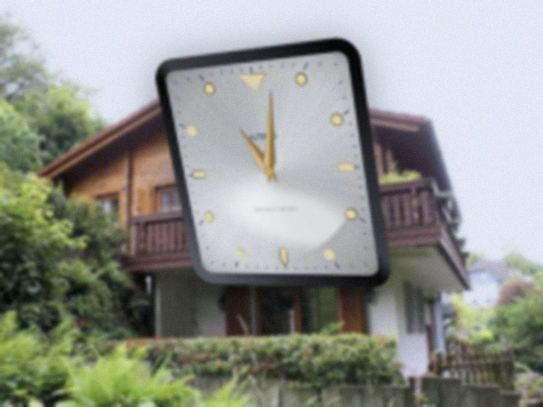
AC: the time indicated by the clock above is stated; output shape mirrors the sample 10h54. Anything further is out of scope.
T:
11h02
